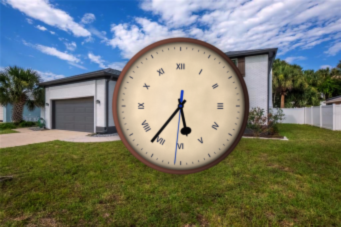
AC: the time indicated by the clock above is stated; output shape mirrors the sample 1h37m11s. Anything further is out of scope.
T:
5h36m31s
